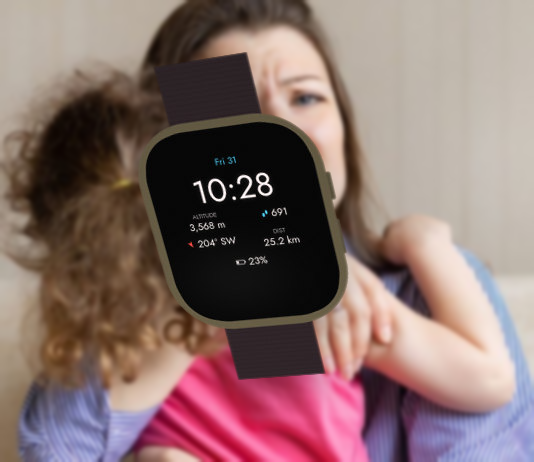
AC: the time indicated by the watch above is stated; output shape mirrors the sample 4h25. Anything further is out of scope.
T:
10h28
